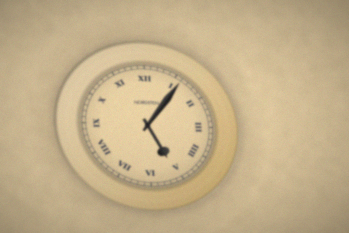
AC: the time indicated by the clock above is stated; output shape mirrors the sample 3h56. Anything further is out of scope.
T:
5h06
